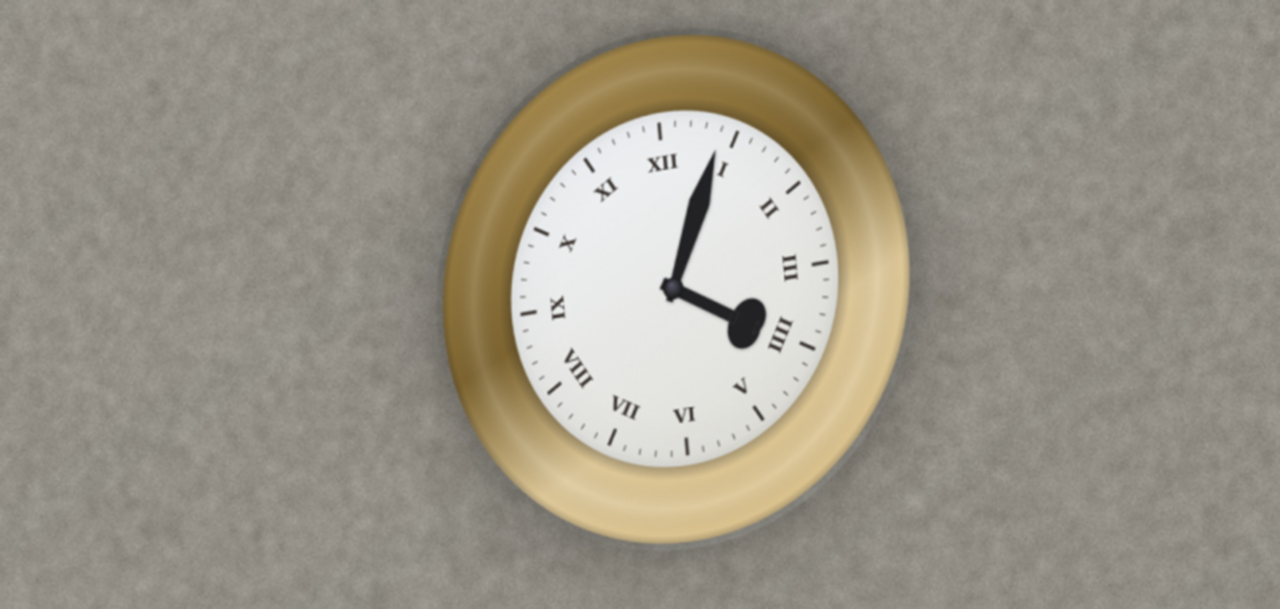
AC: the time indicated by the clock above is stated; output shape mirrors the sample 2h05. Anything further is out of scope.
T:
4h04
